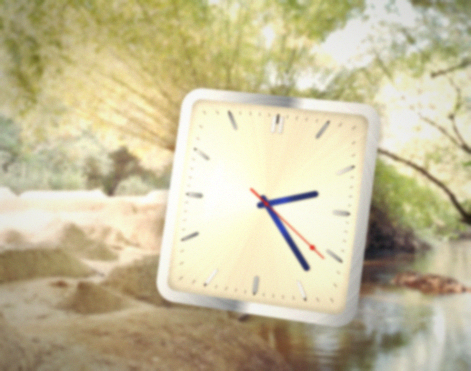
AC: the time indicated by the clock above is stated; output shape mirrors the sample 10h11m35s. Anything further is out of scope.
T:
2h23m21s
